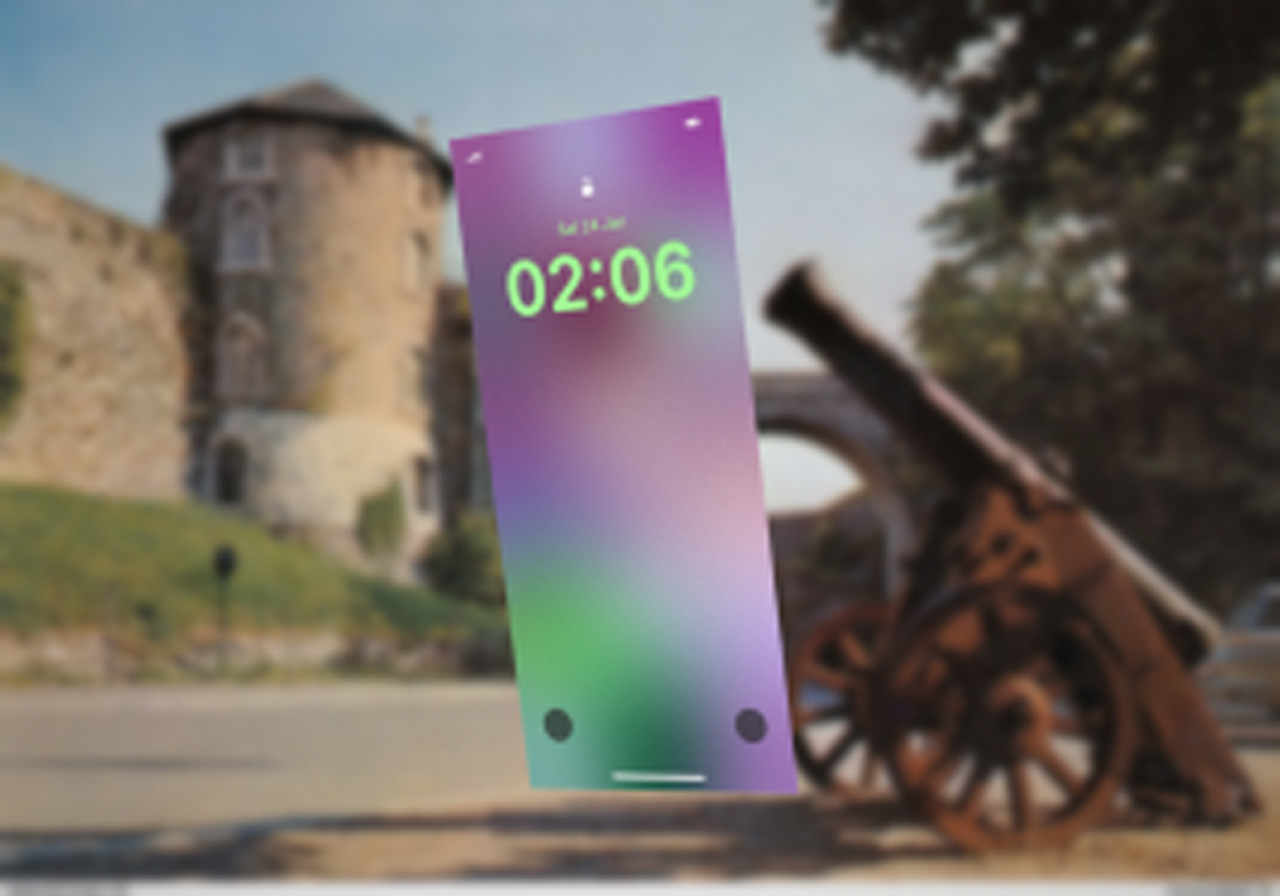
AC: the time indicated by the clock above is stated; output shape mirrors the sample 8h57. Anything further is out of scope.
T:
2h06
